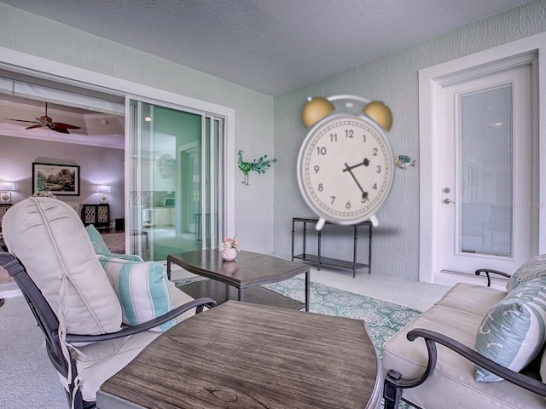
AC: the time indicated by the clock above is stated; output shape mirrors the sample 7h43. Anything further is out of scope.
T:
2h24
